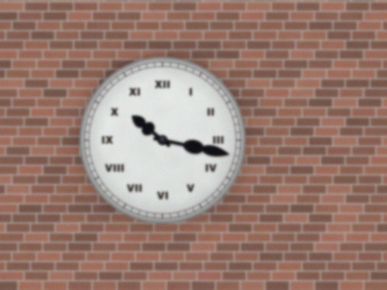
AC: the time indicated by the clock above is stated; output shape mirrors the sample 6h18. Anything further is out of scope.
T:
10h17
